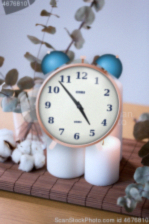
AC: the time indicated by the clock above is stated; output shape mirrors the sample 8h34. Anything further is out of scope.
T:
4h53
